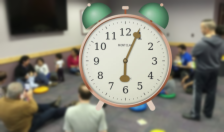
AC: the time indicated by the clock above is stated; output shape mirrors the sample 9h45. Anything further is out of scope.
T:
6h04
